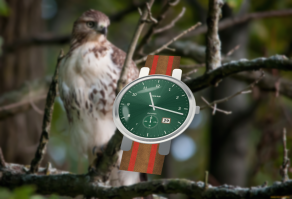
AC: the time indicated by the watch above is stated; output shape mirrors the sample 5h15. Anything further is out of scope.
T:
11h17
